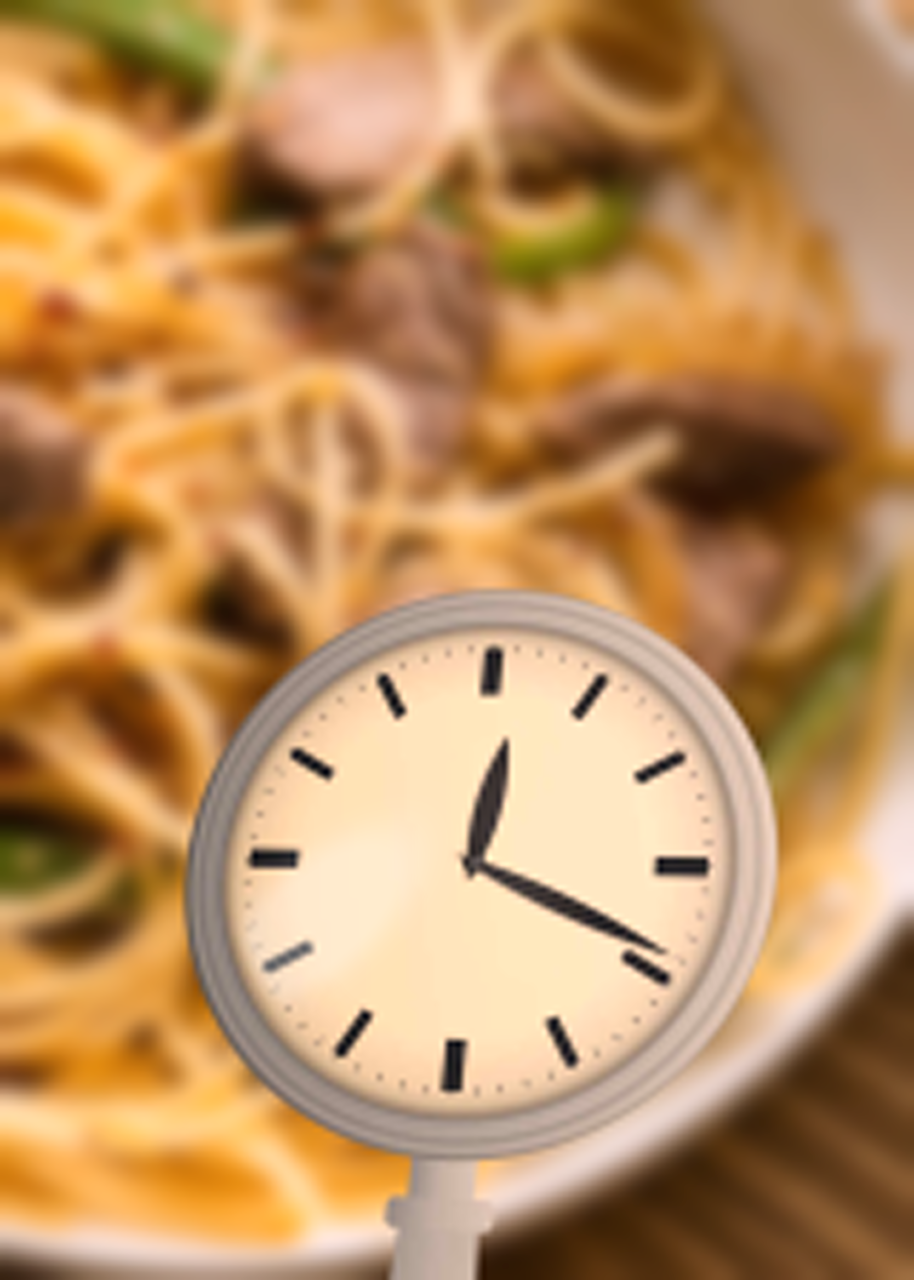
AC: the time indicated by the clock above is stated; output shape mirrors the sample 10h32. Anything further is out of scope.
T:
12h19
